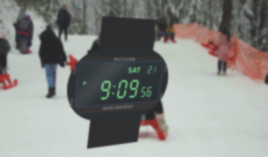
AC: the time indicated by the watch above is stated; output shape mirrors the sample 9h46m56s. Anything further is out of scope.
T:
9h09m56s
